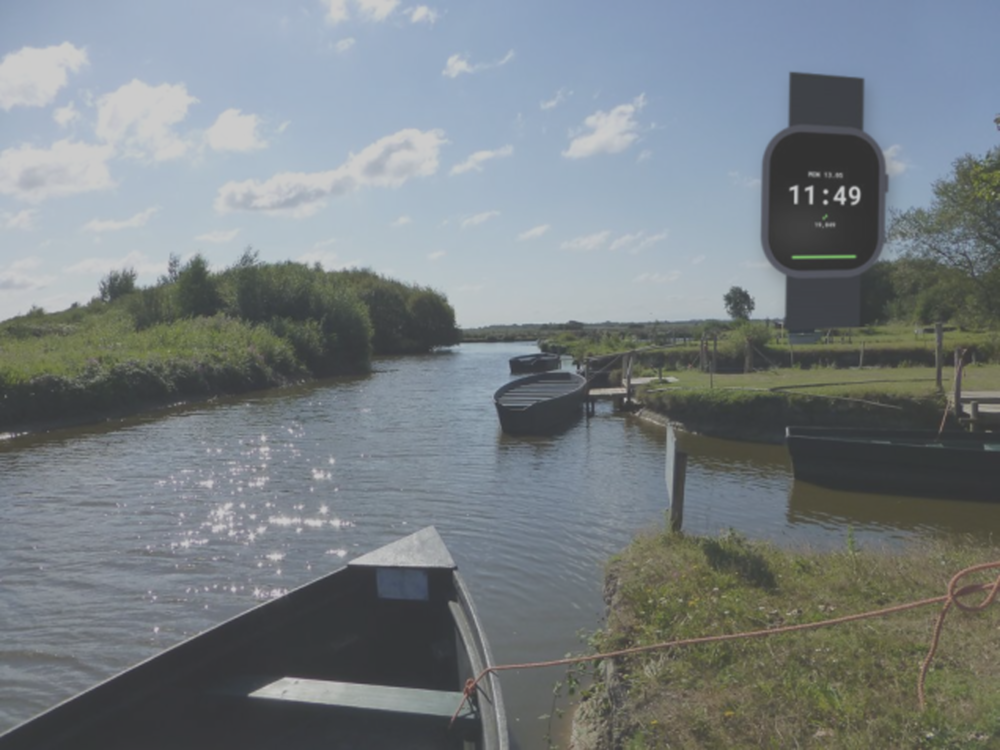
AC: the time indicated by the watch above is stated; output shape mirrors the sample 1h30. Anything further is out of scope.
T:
11h49
